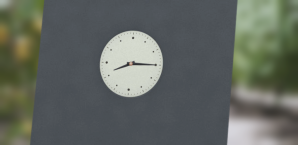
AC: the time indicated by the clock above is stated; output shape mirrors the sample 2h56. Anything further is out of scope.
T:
8h15
